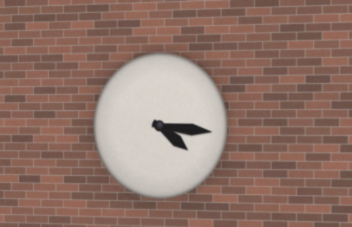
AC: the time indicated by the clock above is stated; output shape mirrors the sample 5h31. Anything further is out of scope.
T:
4h16
